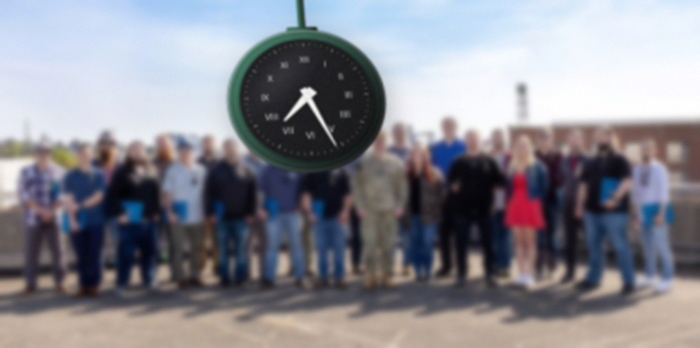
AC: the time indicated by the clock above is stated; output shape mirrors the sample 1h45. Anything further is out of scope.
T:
7h26
